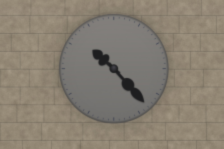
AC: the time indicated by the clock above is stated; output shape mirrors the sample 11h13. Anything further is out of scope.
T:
10h23
